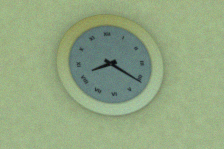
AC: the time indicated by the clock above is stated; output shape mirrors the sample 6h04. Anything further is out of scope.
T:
8h21
